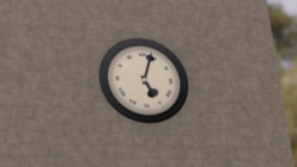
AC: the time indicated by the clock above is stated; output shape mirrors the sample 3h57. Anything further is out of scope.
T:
5h03
